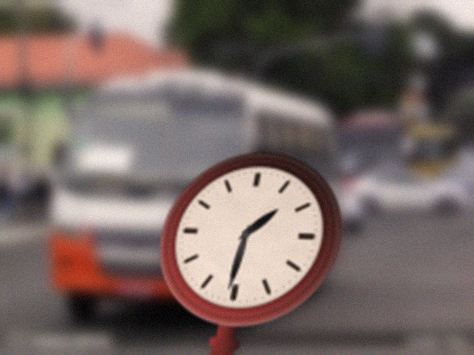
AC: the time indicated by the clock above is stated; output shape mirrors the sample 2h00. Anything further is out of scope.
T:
1h31
